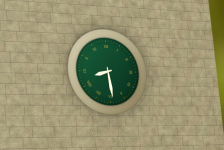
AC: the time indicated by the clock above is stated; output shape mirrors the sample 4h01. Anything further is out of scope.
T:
8h29
